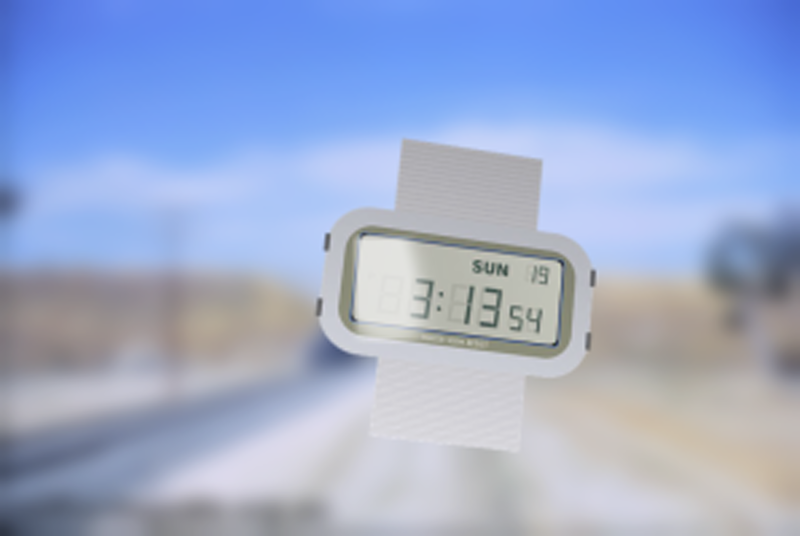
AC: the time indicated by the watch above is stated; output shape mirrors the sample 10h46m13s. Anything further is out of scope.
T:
3h13m54s
